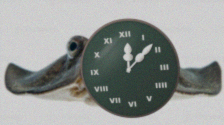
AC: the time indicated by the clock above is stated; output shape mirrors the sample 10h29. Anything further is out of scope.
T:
12h08
